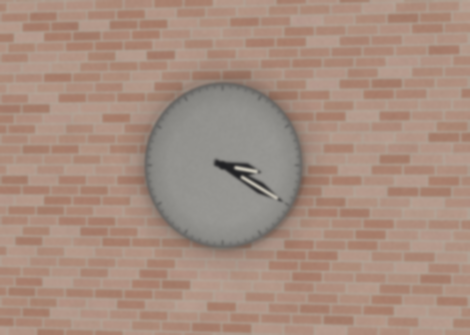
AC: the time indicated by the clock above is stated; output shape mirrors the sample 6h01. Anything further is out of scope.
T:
3h20
